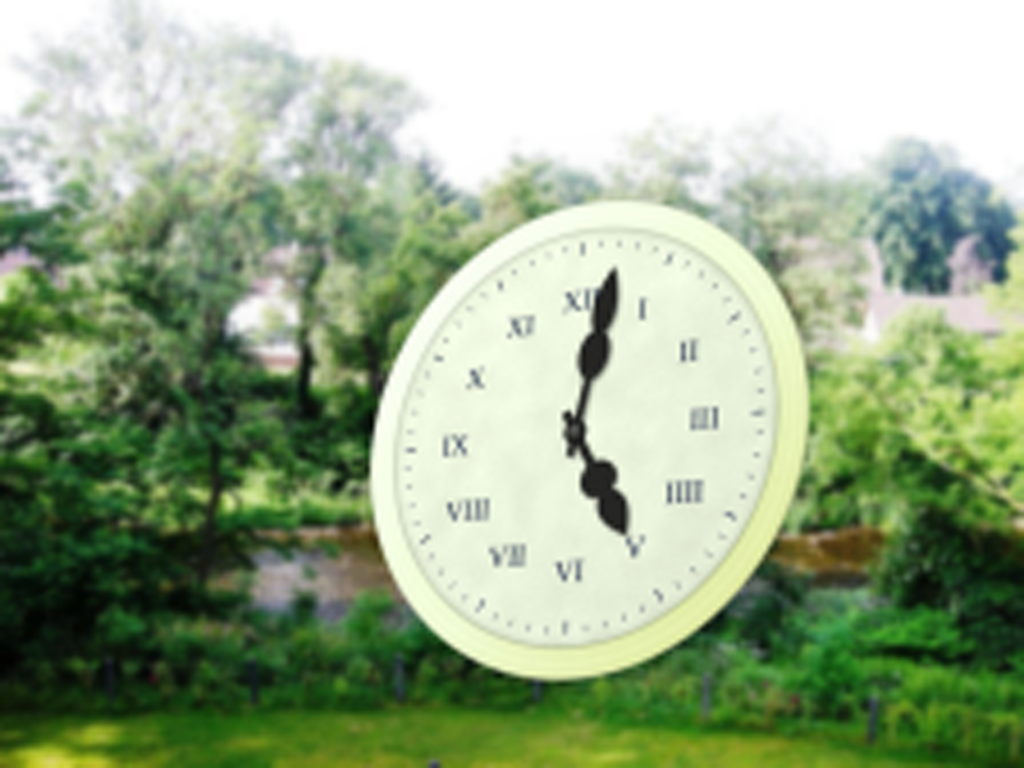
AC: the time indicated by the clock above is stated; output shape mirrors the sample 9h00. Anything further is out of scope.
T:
5h02
